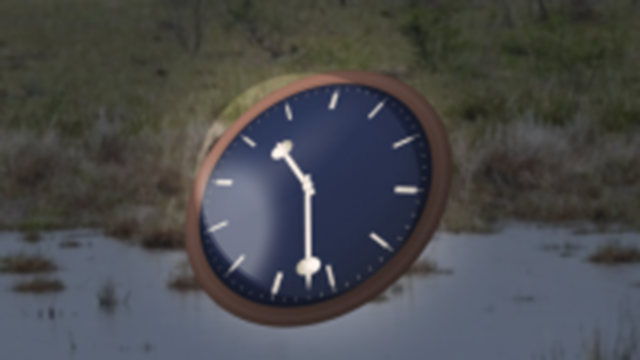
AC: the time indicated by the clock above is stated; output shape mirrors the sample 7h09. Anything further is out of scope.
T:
10h27
